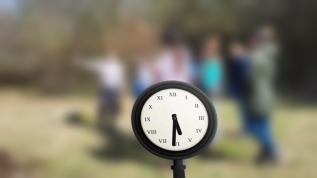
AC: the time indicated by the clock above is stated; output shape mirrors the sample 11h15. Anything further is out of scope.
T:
5h31
